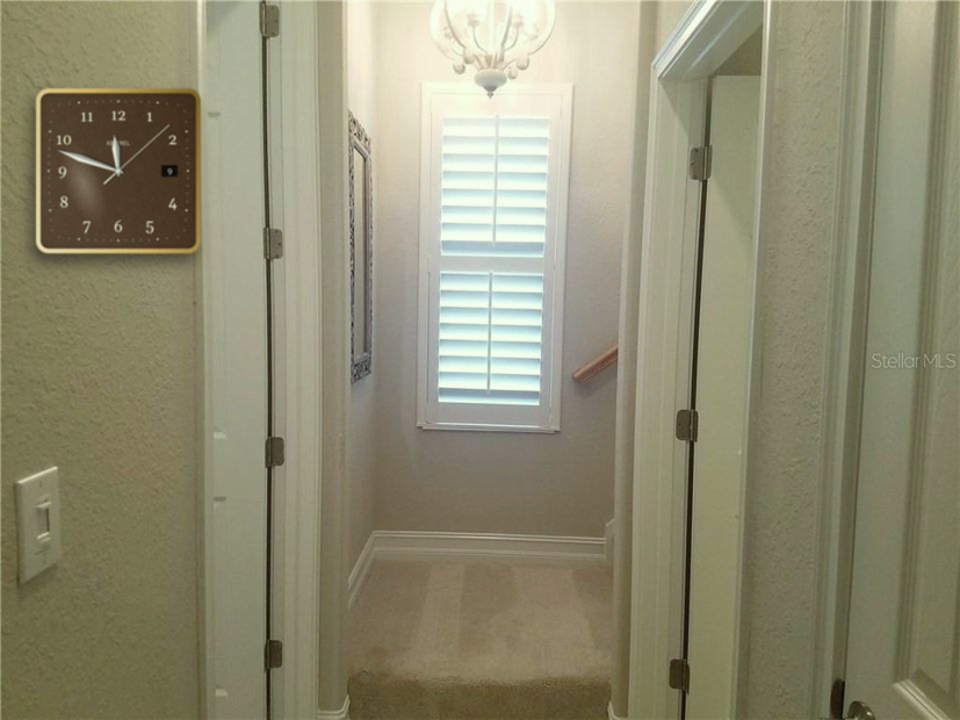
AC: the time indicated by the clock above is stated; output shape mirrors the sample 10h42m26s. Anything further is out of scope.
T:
11h48m08s
